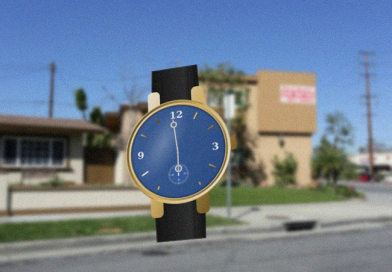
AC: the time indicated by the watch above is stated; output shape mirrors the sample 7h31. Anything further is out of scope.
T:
5h59
